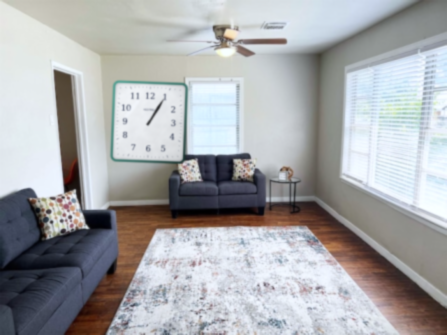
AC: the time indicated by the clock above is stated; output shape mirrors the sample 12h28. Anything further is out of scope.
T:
1h05
